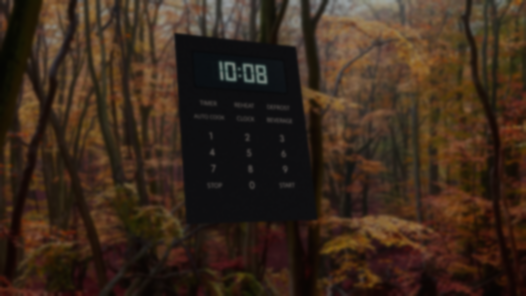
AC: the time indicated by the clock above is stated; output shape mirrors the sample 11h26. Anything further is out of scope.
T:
10h08
